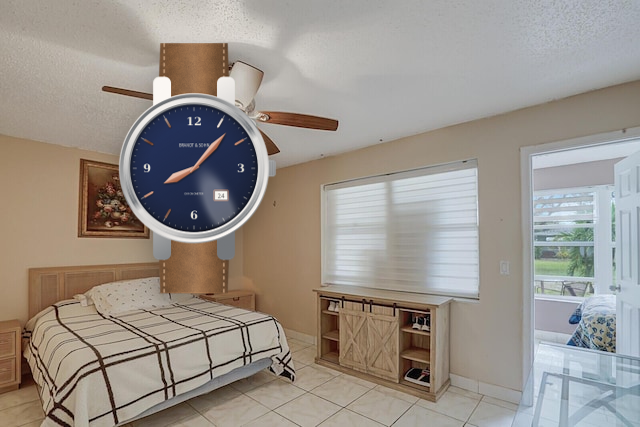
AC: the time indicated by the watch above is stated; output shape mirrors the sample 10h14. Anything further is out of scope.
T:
8h07
